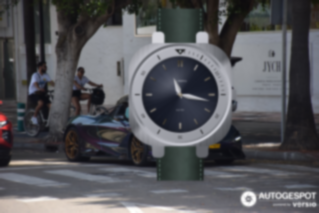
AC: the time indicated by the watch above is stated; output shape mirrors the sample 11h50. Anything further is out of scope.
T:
11h17
